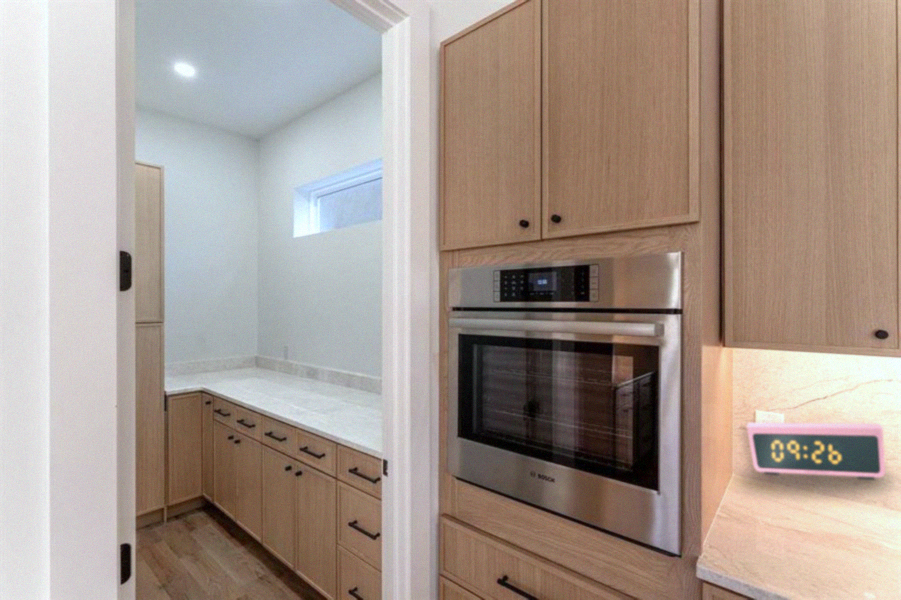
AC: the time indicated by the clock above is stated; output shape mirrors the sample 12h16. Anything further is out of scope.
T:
9h26
